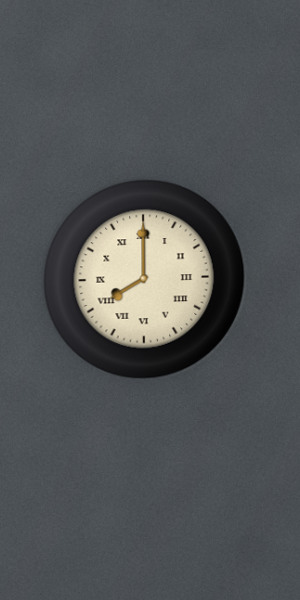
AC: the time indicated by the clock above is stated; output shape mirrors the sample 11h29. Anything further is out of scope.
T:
8h00
